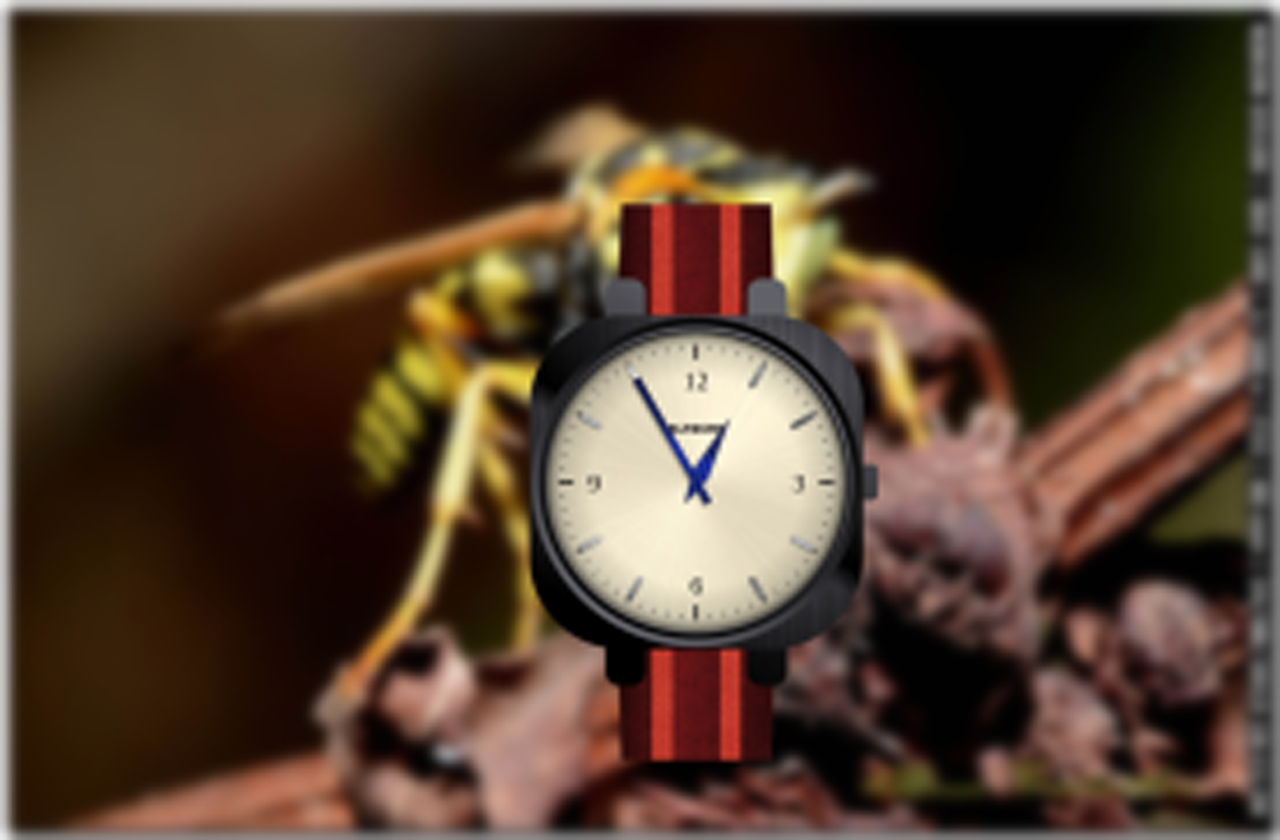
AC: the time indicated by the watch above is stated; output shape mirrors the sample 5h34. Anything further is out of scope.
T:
12h55
